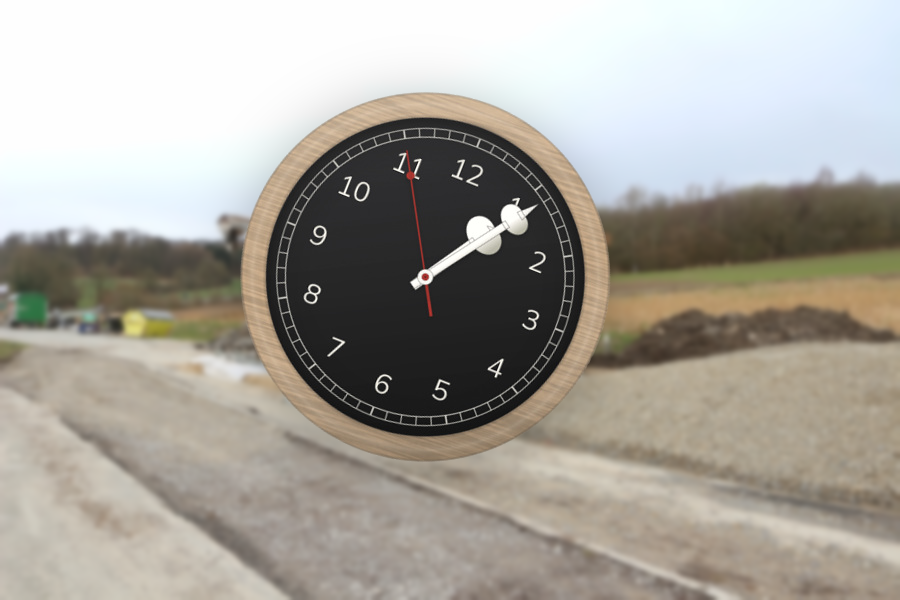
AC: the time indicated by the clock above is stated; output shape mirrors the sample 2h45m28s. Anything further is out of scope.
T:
1h05m55s
